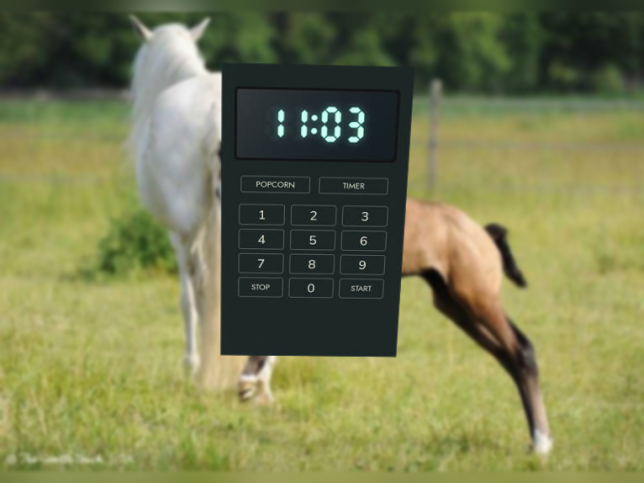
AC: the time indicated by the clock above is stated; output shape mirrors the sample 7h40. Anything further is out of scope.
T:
11h03
